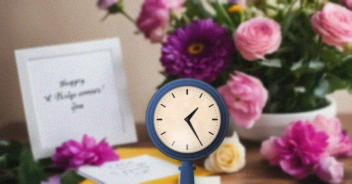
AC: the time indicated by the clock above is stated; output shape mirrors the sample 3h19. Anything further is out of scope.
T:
1h25
